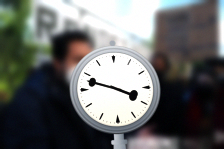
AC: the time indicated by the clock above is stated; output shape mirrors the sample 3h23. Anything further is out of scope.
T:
3h48
